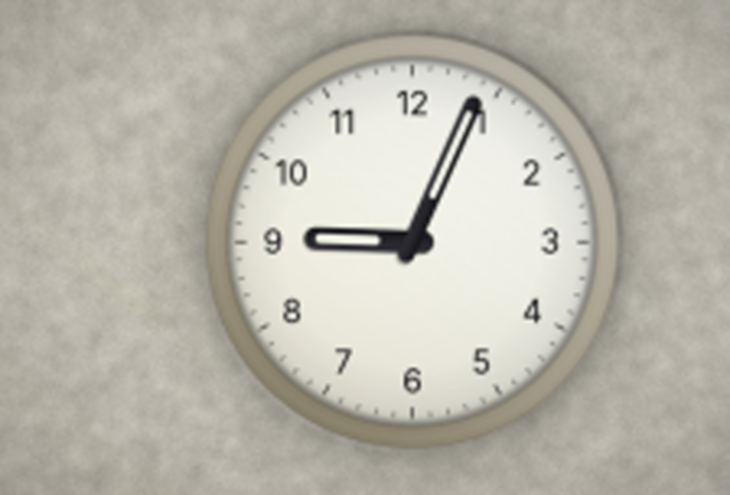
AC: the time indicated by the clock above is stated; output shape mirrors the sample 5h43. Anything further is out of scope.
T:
9h04
